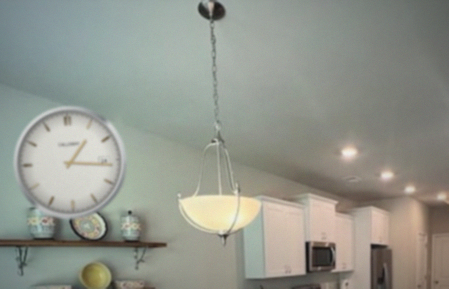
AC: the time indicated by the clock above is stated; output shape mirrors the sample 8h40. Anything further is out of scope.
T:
1h16
